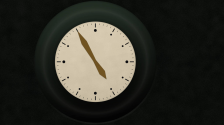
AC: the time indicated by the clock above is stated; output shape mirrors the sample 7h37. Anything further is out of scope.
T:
4h55
